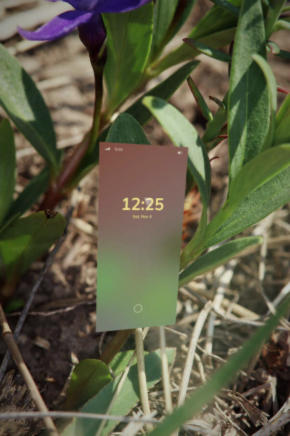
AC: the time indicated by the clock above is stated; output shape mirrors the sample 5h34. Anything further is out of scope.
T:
12h25
